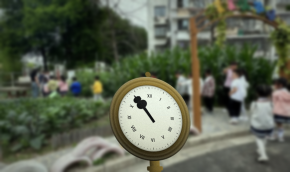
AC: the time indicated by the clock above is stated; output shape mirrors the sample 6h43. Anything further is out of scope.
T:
10h54
